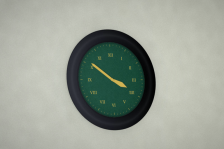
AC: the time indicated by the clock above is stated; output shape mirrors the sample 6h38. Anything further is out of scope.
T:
3h51
